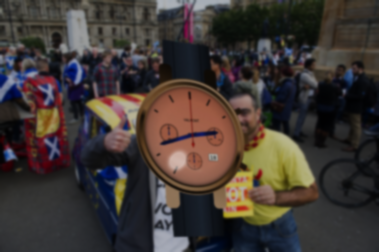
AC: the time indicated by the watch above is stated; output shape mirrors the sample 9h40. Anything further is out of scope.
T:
2h42
